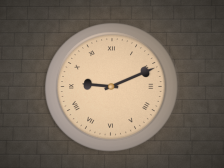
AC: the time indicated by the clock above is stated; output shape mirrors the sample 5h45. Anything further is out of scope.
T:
9h11
